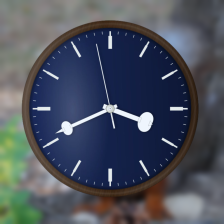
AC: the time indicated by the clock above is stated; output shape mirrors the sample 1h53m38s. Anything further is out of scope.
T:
3h40m58s
